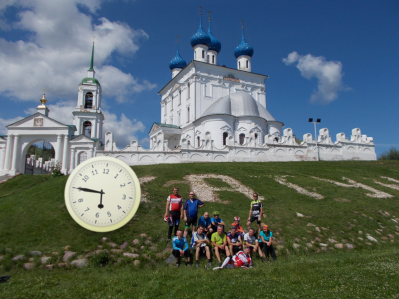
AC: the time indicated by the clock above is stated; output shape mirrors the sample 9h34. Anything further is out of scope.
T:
5h45
